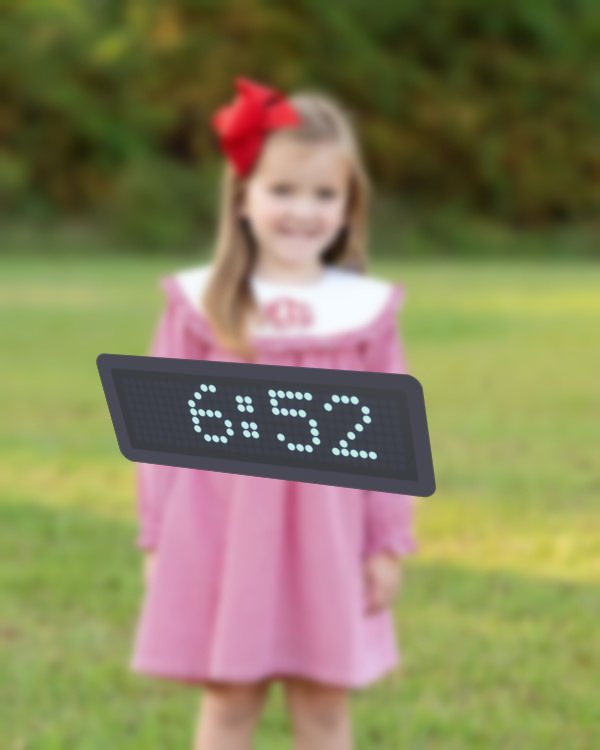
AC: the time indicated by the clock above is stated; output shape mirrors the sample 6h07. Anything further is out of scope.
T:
6h52
